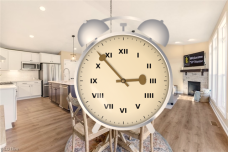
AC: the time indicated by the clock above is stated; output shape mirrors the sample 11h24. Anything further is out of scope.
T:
2h53
